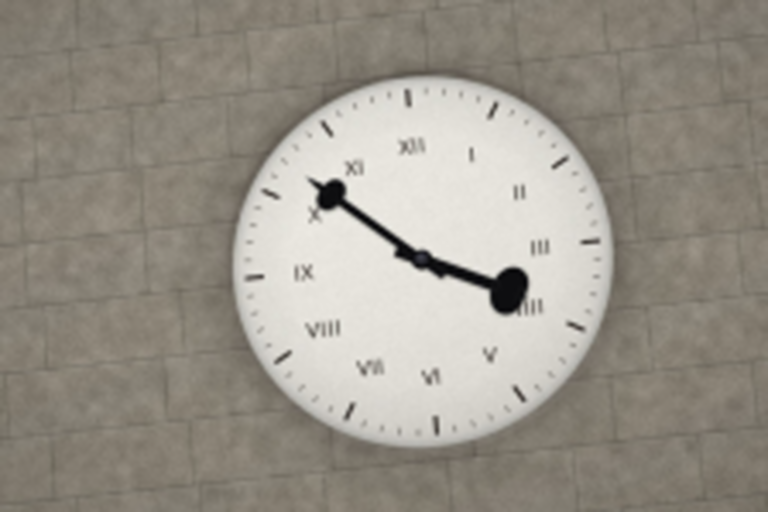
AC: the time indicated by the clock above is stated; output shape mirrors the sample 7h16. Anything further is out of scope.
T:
3h52
